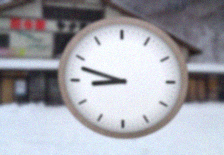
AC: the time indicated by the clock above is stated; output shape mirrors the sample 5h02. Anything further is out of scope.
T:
8h48
